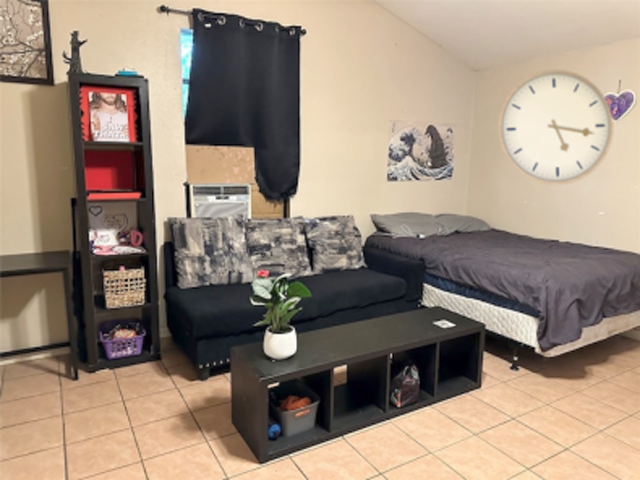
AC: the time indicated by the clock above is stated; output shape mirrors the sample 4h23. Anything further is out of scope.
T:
5h17
